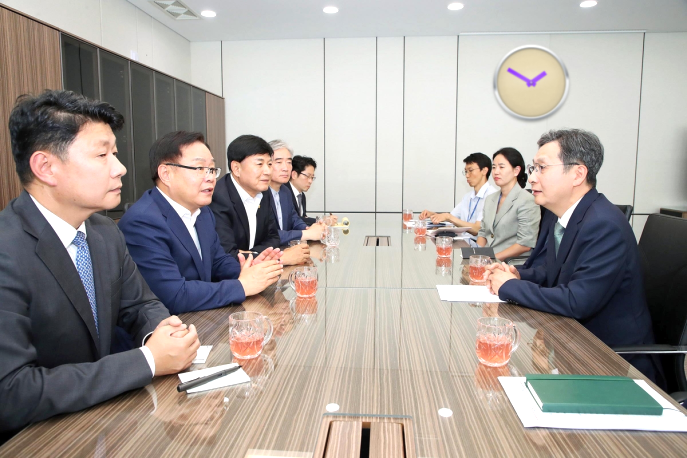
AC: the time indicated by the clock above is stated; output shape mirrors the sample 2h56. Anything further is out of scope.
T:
1h50
